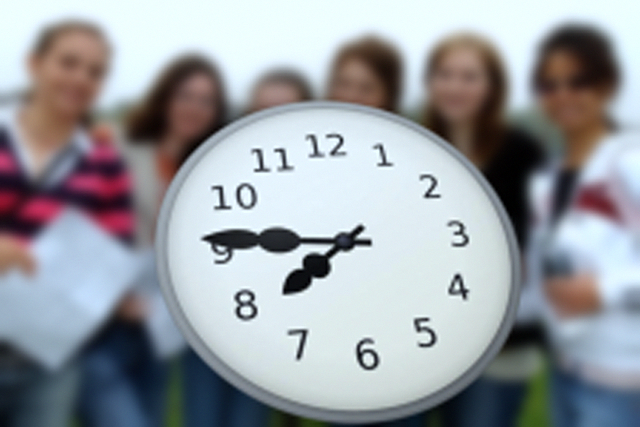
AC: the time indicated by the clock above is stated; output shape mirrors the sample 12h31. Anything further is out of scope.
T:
7h46
